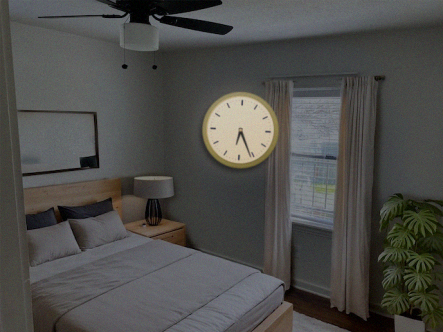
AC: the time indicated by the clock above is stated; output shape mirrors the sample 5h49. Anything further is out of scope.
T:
6h26
